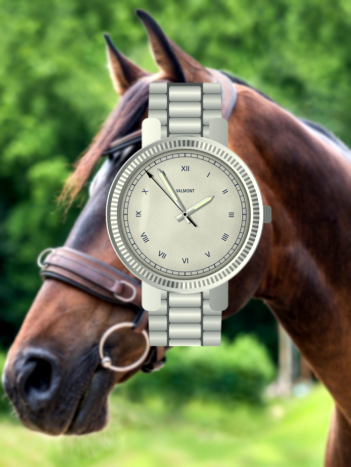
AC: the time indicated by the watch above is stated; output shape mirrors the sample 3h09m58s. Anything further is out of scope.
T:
1h54m53s
